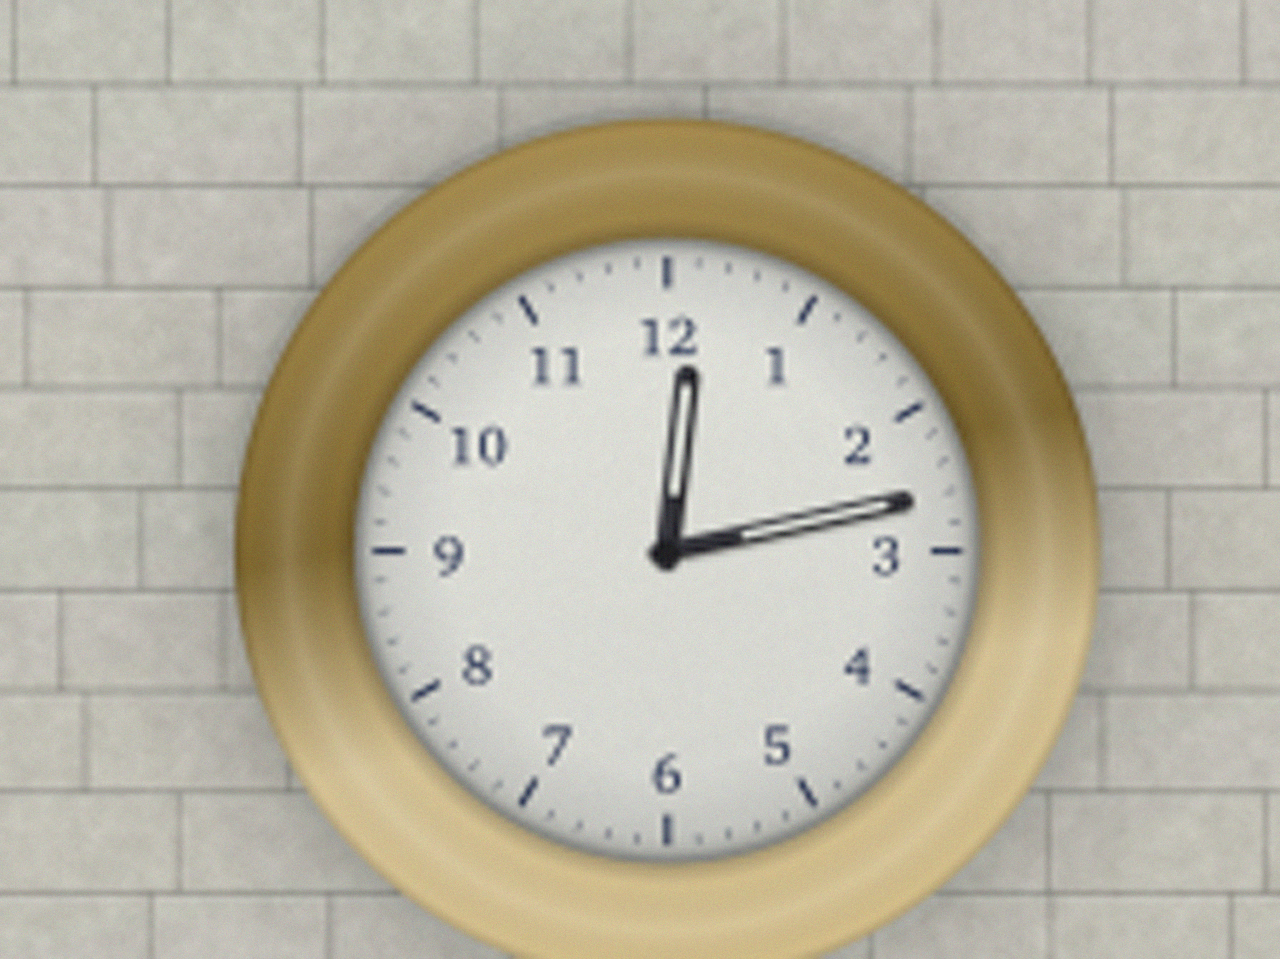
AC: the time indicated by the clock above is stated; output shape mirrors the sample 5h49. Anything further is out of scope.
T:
12h13
